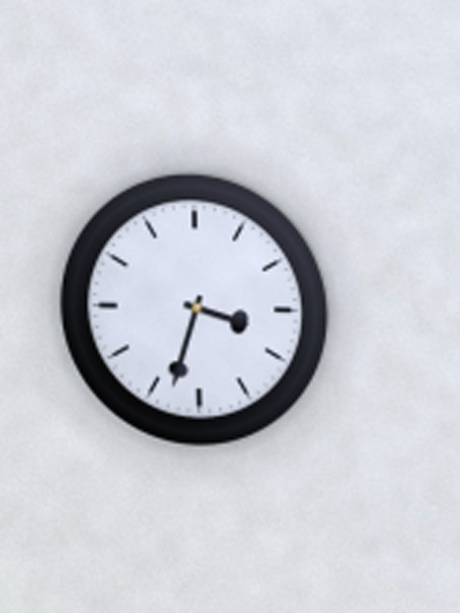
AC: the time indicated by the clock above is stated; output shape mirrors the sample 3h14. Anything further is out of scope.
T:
3h33
